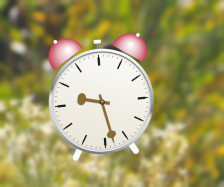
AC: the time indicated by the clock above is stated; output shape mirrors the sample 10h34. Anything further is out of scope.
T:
9h28
